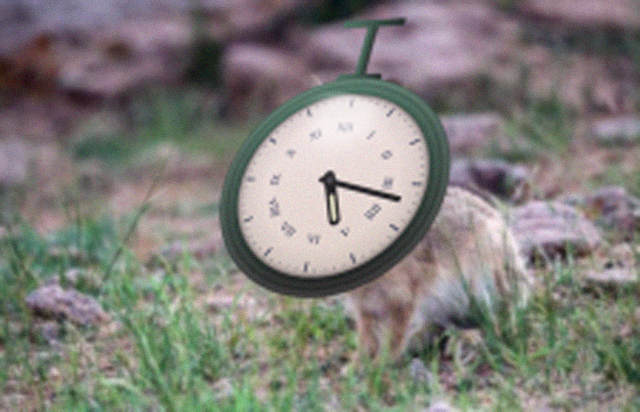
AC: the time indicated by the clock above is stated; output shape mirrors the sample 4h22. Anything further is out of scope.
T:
5h17
